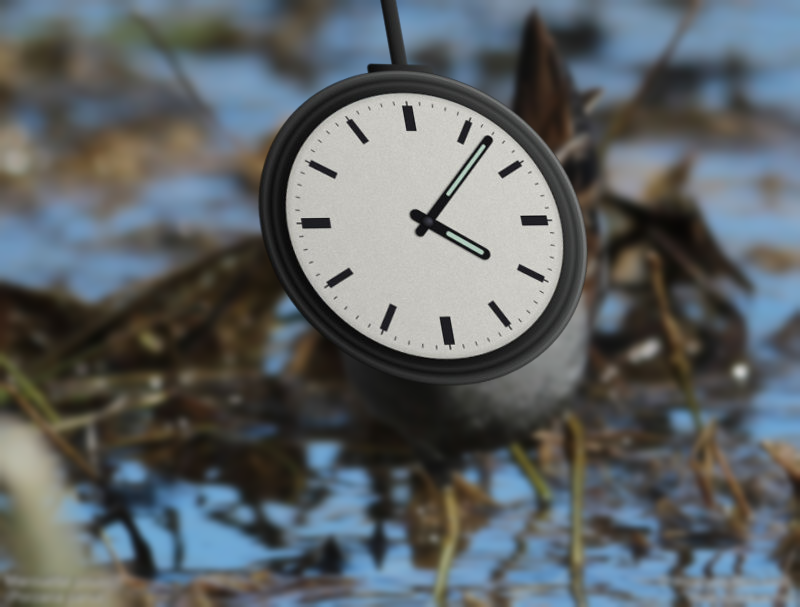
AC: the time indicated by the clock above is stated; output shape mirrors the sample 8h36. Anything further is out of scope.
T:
4h07
